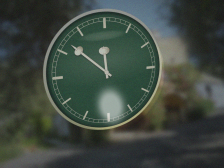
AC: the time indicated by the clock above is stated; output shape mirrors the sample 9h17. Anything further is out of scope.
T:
11h52
